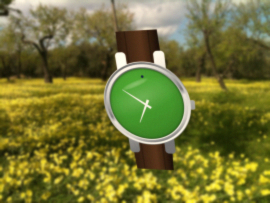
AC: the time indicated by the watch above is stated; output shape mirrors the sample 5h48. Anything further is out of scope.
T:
6h51
